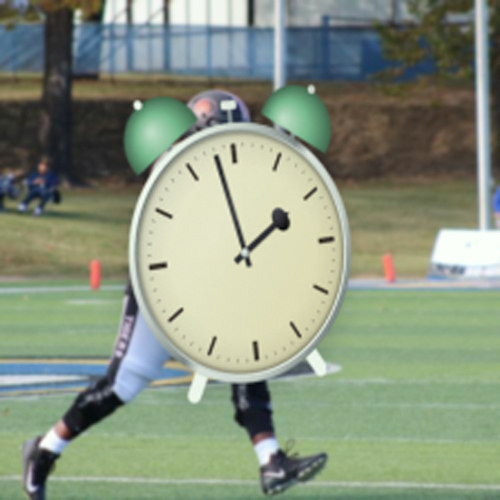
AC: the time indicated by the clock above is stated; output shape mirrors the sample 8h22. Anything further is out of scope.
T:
1h58
